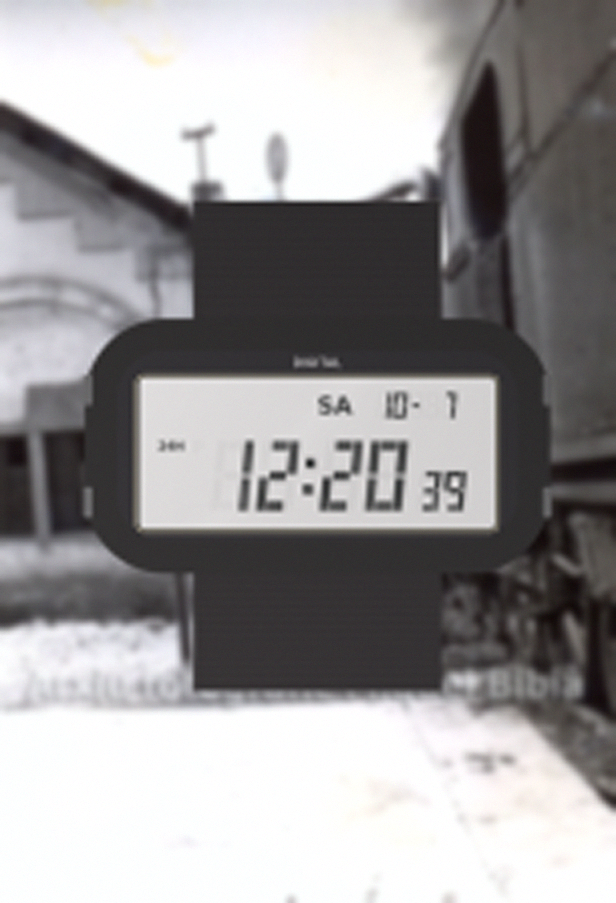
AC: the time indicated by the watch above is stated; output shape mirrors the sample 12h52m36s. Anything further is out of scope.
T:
12h20m39s
